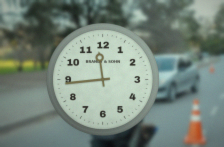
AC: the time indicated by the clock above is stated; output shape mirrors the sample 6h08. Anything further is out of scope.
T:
11h44
